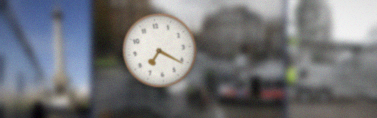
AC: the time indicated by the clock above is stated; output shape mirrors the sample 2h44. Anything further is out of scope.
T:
7h21
